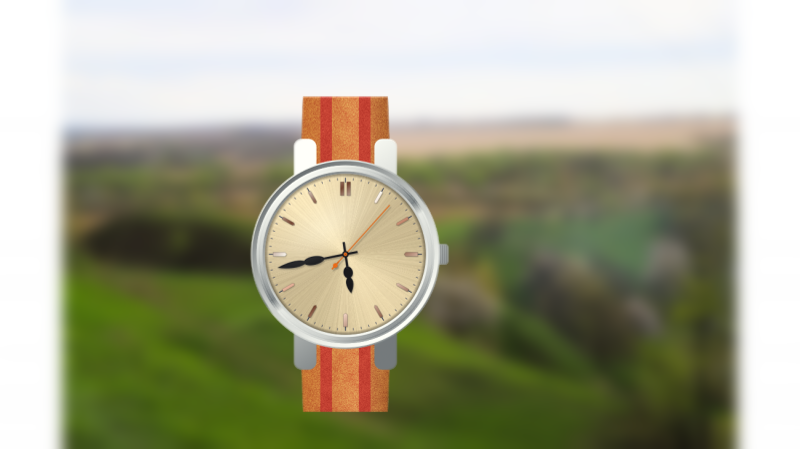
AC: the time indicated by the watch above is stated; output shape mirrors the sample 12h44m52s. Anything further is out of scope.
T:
5h43m07s
